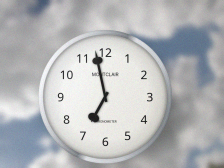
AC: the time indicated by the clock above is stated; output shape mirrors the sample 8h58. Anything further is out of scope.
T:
6h58
